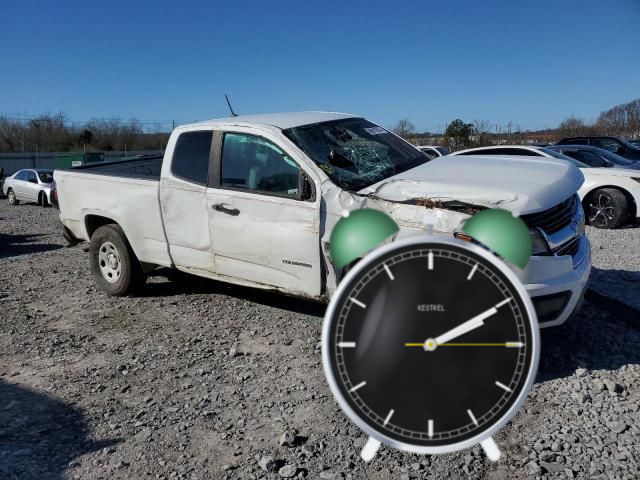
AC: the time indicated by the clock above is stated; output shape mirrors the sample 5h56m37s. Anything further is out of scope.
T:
2h10m15s
